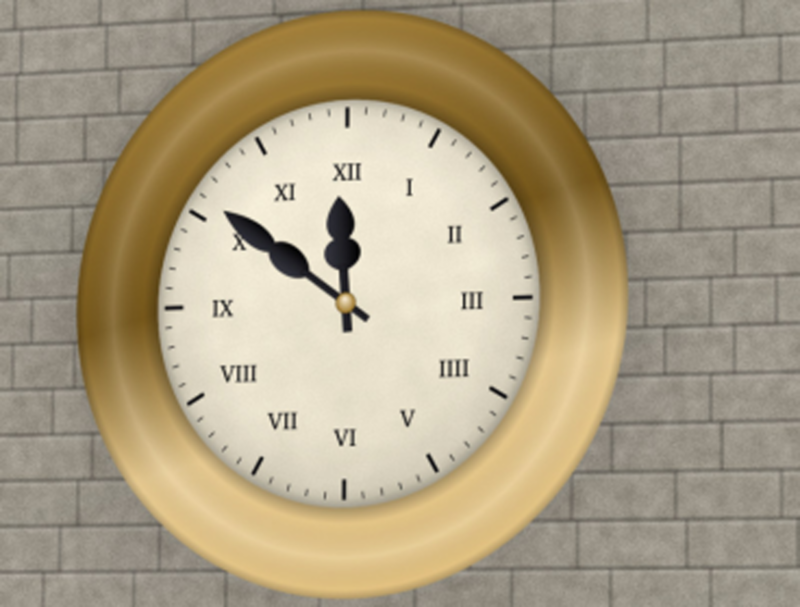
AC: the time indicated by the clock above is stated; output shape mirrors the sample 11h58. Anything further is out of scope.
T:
11h51
